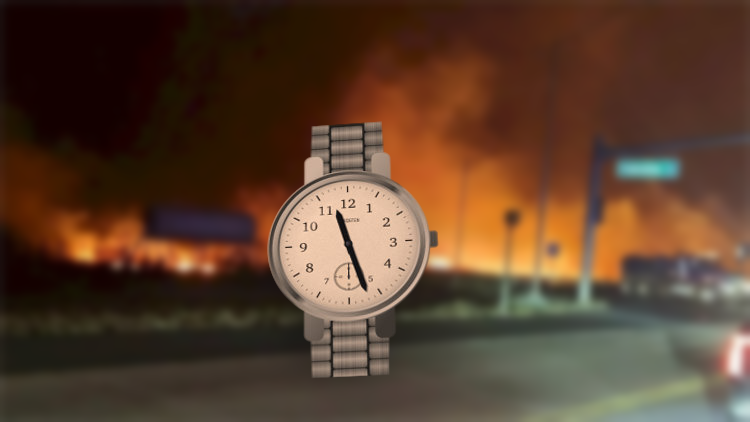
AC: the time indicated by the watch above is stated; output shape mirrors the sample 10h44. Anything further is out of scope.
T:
11h27
